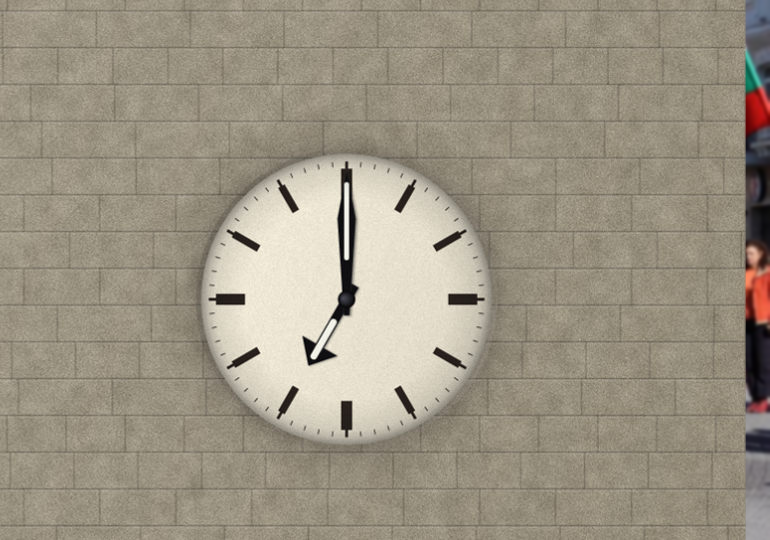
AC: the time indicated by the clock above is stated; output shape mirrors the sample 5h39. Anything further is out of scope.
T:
7h00
